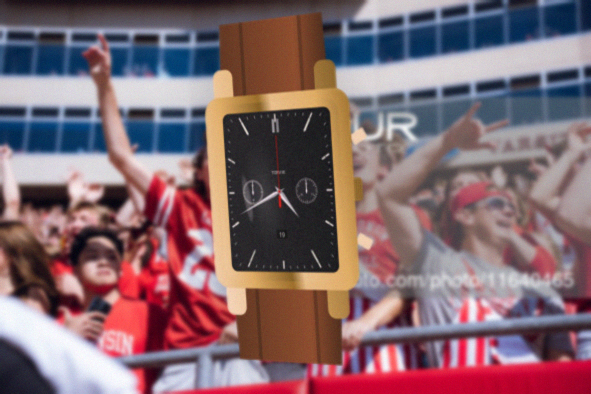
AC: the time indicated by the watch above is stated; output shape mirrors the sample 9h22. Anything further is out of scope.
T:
4h41
